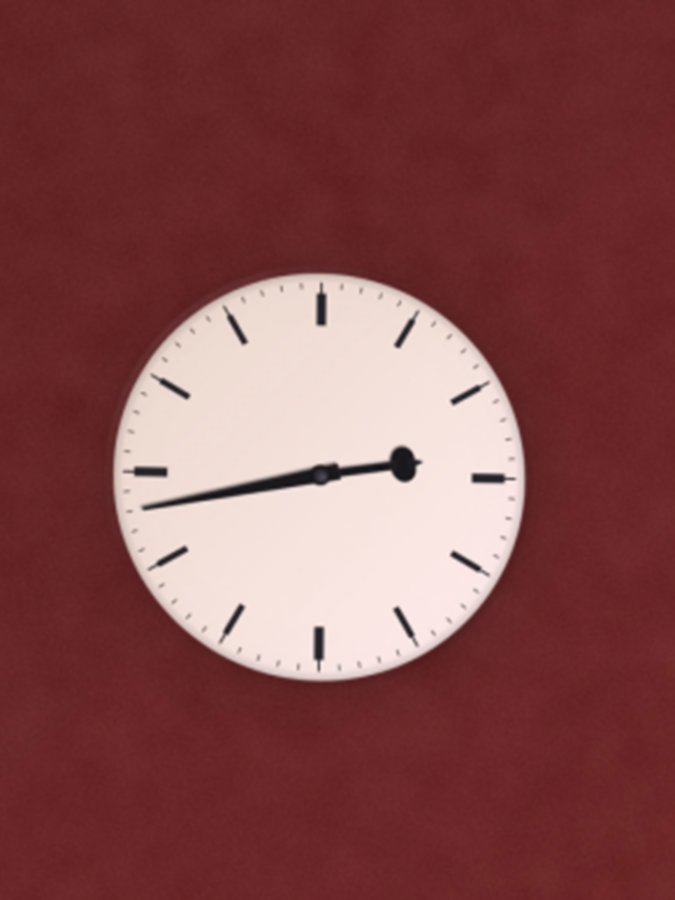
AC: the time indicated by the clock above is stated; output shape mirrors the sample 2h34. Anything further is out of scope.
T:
2h43
